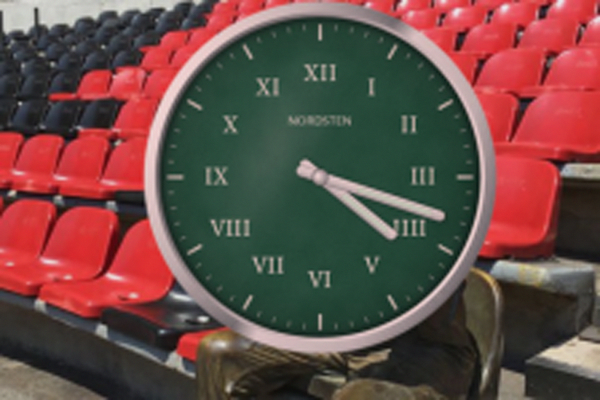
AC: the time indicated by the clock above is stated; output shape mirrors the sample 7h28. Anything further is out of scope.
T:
4h18
